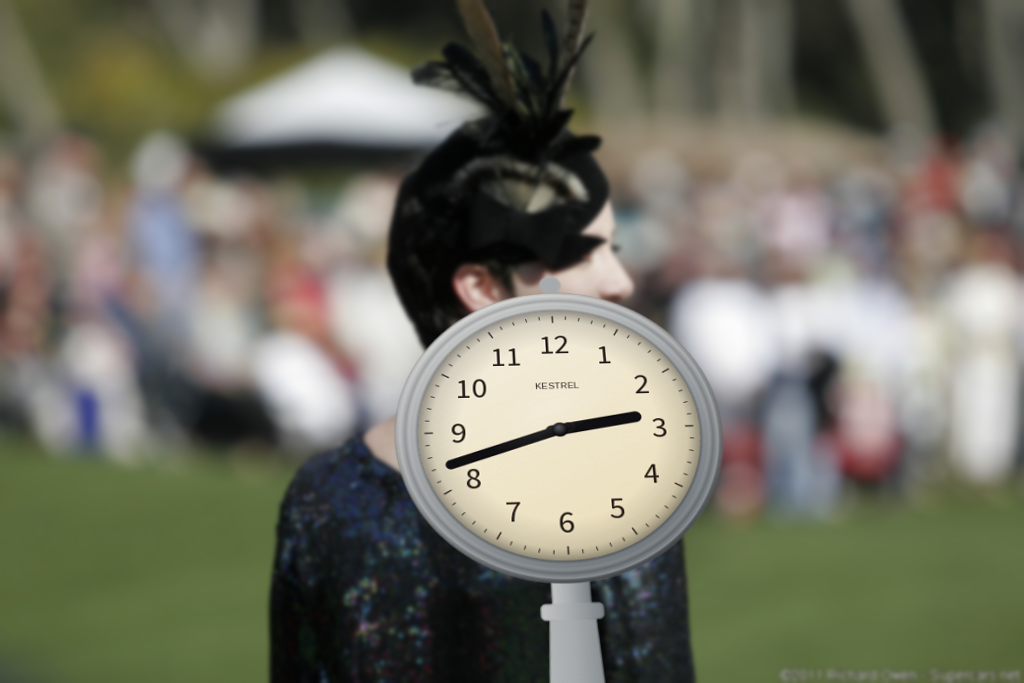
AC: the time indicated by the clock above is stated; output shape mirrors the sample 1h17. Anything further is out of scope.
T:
2h42
